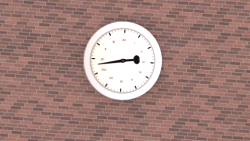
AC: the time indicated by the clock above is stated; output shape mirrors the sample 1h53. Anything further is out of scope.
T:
2h43
